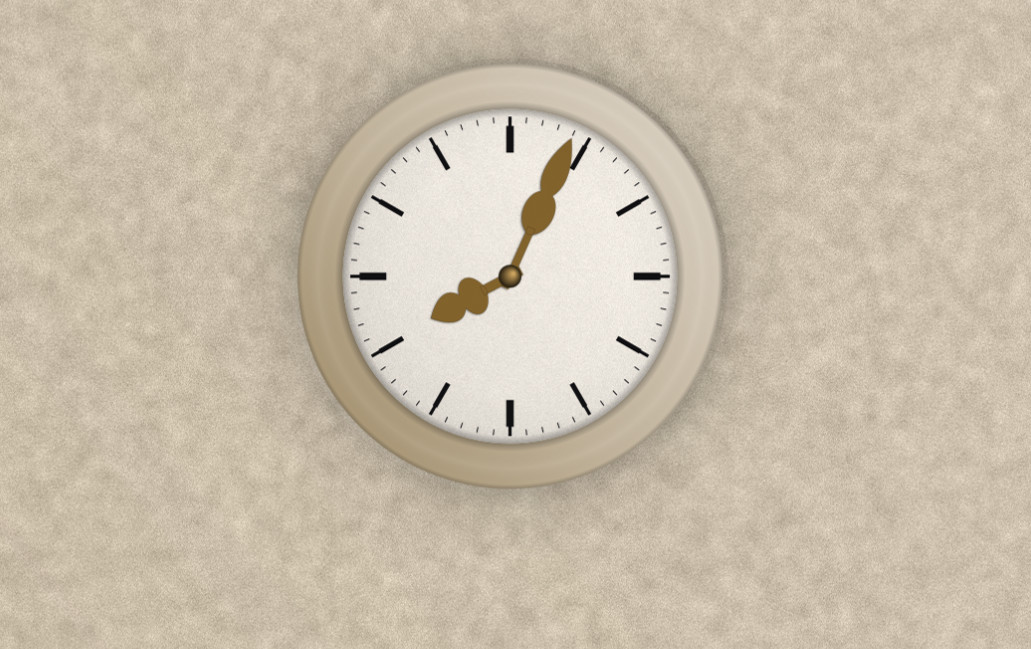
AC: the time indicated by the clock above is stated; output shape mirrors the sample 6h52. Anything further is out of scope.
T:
8h04
